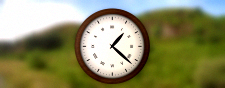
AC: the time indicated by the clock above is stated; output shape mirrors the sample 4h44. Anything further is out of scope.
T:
1h22
